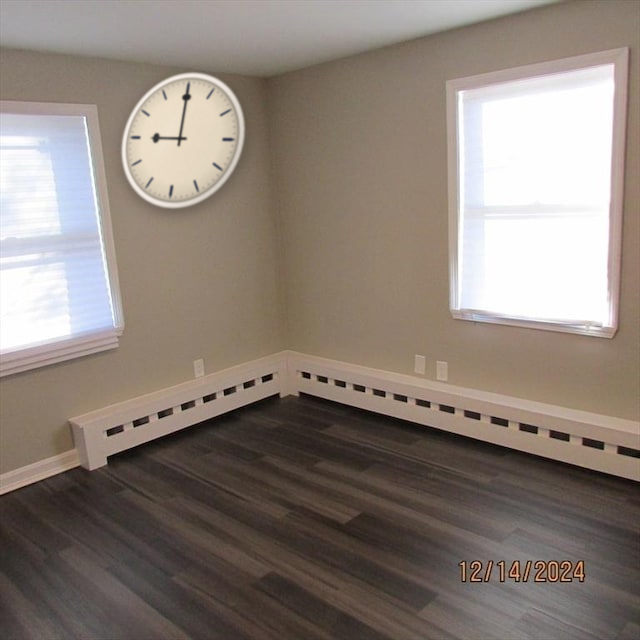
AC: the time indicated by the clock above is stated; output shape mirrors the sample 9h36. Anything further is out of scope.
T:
9h00
